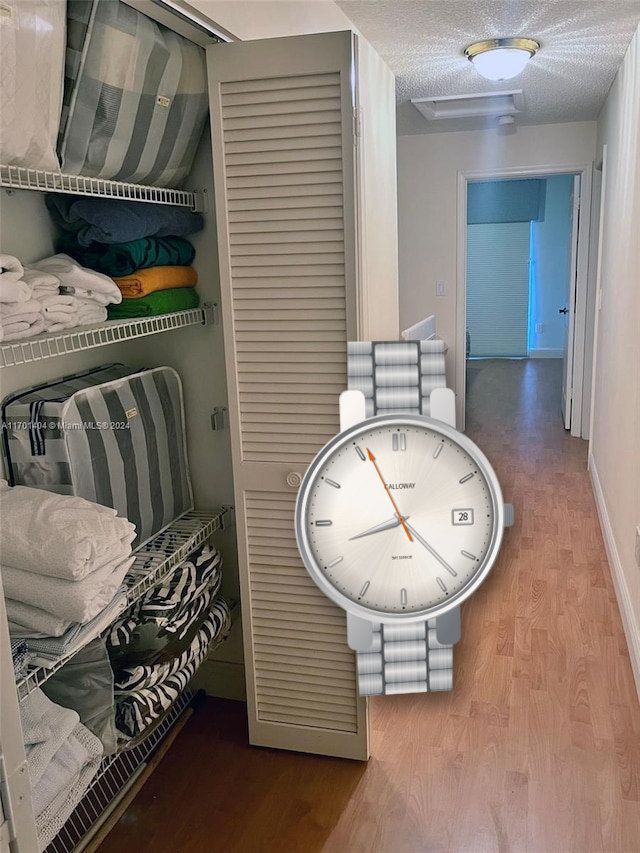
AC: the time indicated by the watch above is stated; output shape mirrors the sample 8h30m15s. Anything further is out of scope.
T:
8h22m56s
